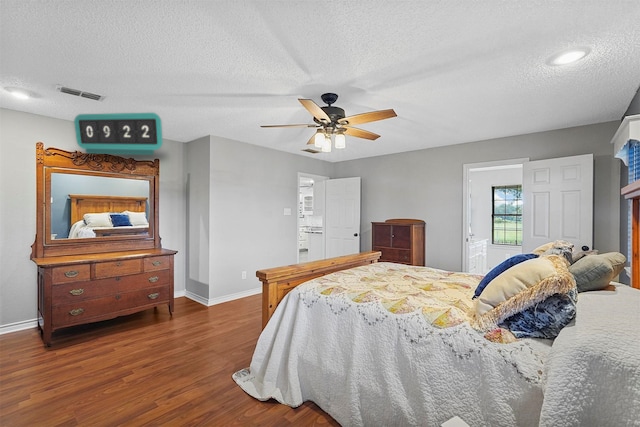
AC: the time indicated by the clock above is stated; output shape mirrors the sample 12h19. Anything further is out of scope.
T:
9h22
